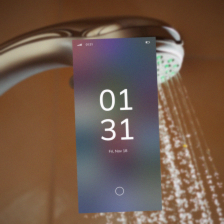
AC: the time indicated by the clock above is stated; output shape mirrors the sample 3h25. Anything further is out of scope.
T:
1h31
